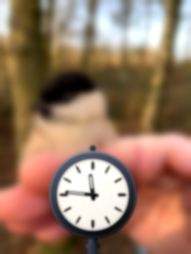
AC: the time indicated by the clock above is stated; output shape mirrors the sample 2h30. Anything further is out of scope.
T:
11h46
